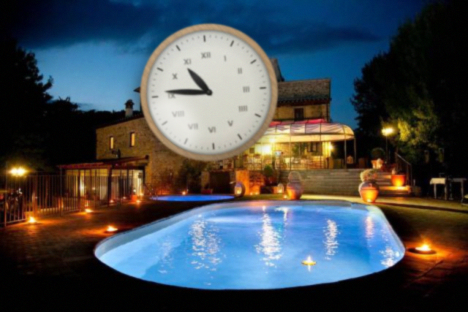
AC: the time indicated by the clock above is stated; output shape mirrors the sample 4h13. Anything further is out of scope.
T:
10h46
